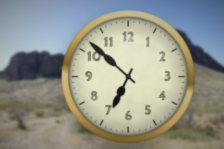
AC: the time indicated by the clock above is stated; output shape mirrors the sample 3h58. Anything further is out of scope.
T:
6h52
